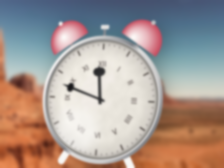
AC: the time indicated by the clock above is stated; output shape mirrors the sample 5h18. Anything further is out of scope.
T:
11h48
